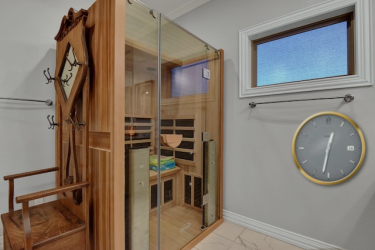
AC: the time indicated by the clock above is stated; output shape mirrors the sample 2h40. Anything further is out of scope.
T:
12h32
